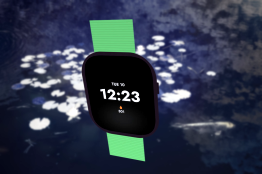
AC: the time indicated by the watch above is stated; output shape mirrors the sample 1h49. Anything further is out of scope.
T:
12h23
